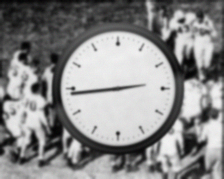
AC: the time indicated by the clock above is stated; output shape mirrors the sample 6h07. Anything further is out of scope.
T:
2h44
